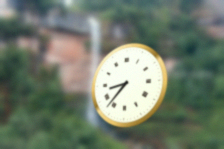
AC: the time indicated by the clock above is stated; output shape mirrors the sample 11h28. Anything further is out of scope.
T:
8h37
